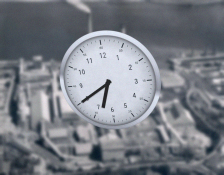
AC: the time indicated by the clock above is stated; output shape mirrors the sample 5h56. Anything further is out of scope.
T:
6h40
